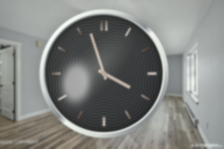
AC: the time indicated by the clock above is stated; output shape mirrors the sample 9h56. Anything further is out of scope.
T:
3h57
